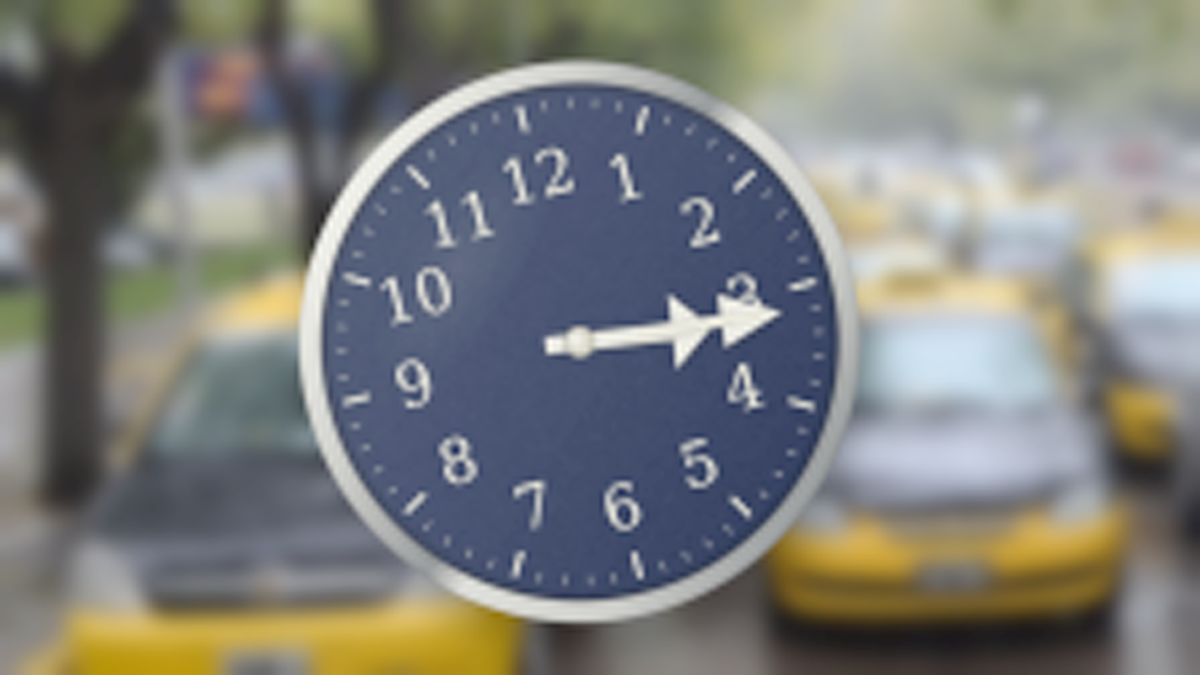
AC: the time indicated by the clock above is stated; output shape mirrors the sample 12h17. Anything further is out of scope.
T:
3h16
